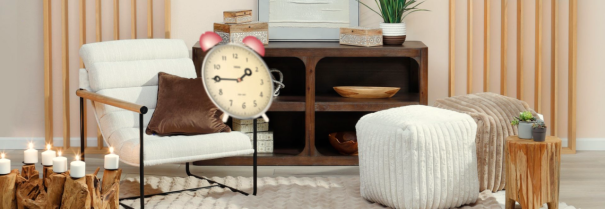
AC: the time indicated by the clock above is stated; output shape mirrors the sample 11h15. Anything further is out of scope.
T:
1h45
